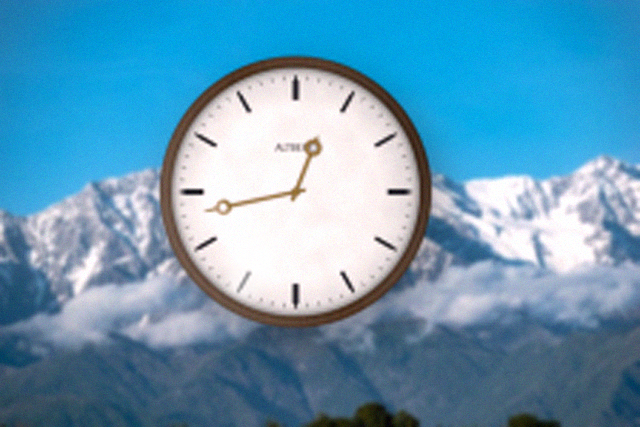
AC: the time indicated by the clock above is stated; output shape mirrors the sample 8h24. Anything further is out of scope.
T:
12h43
